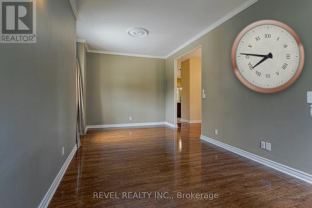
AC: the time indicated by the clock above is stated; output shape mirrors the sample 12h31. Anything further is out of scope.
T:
7h46
